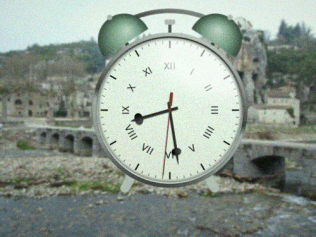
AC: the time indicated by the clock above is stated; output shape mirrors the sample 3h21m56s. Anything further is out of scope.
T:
8h28m31s
